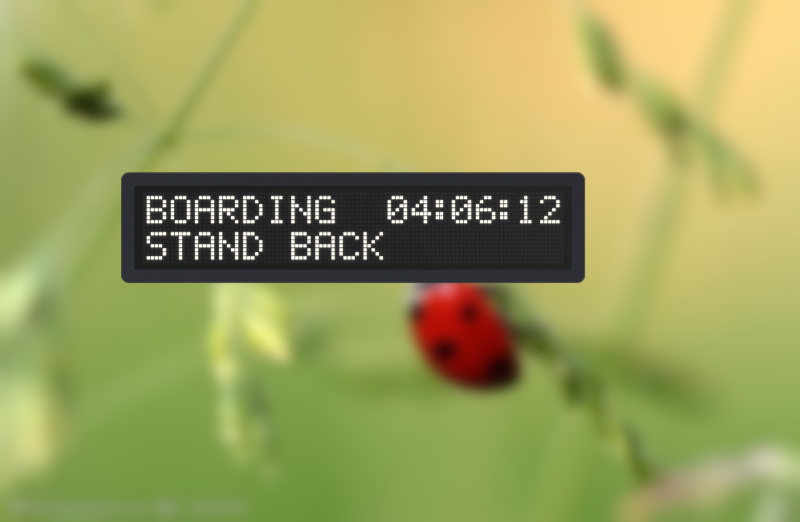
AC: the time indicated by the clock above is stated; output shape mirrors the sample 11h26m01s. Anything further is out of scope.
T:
4h06m12s
